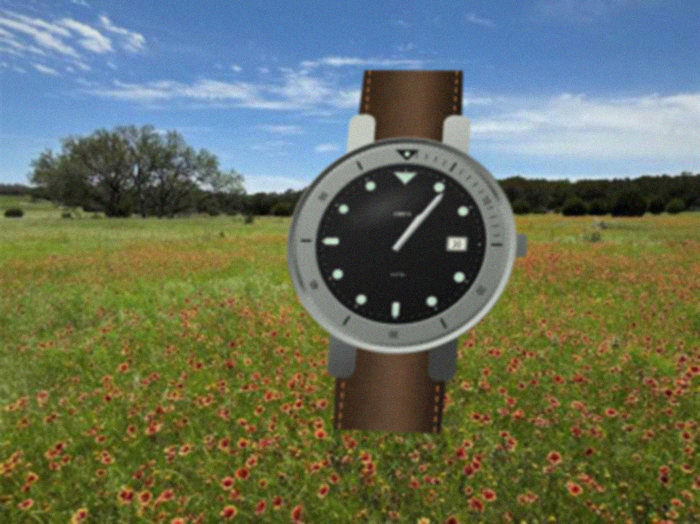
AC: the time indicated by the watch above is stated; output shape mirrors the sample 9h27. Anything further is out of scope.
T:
1h06
